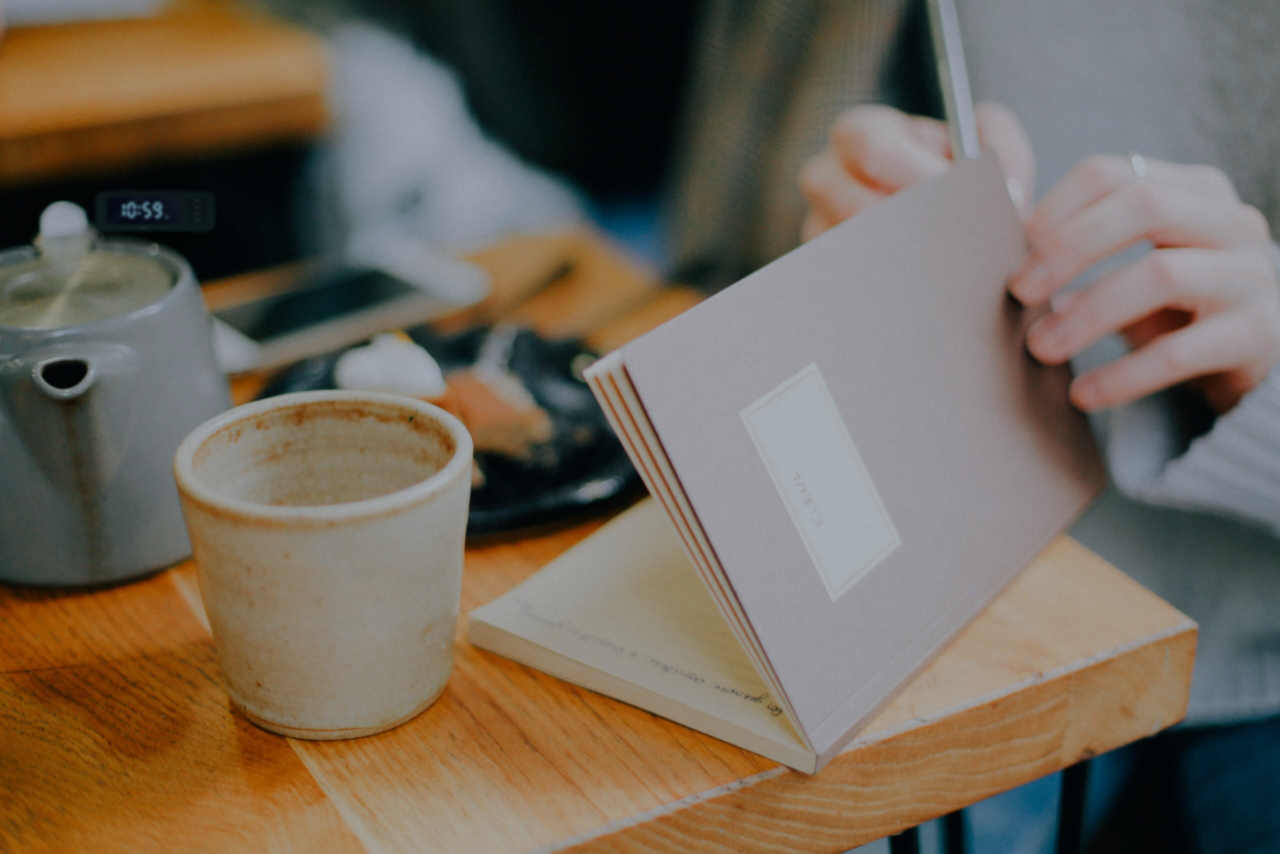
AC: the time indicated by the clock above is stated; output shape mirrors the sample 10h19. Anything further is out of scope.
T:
10h59
